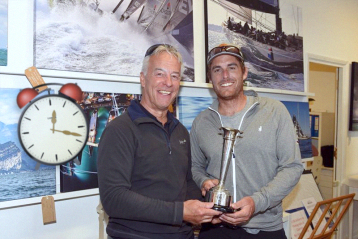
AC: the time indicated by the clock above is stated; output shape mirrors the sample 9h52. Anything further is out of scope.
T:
12h18
